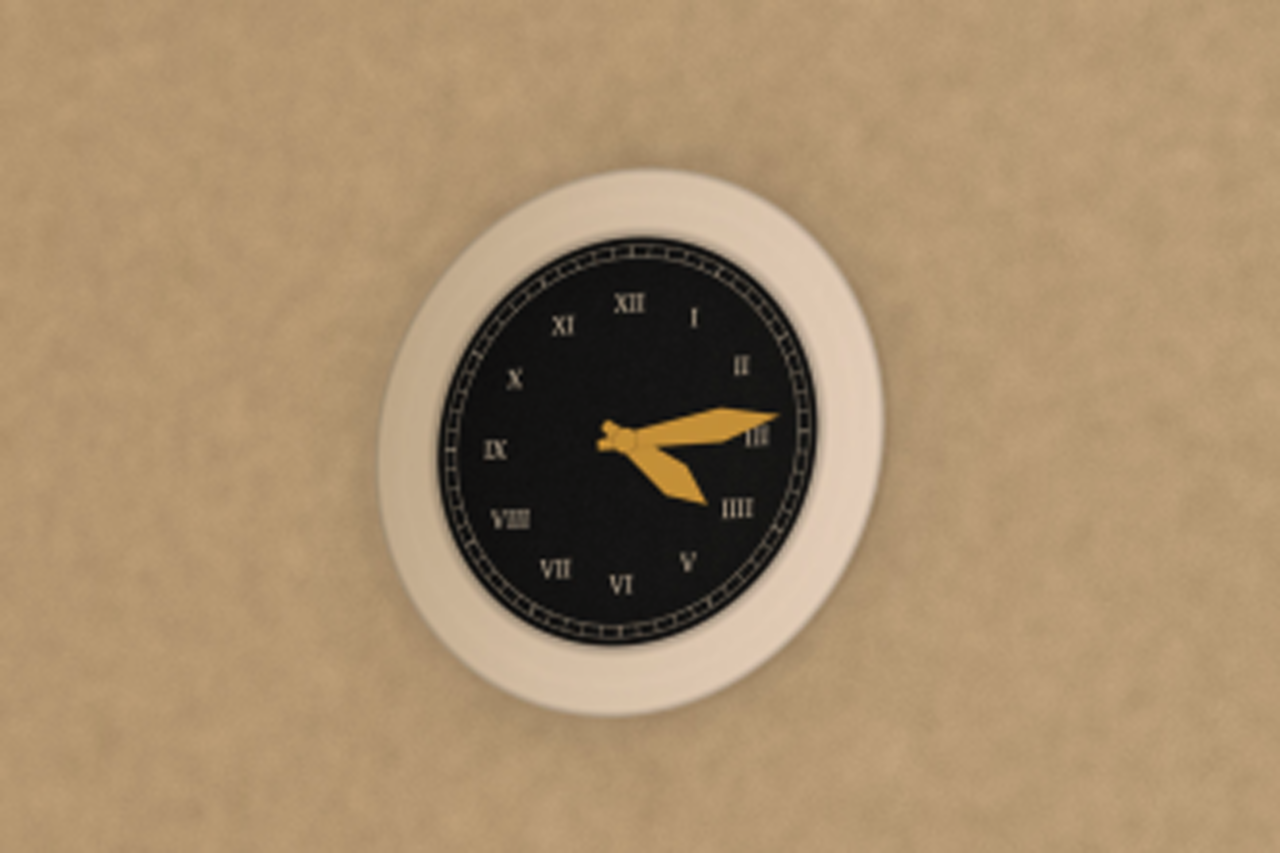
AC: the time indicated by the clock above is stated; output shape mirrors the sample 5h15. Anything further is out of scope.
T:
4h14
